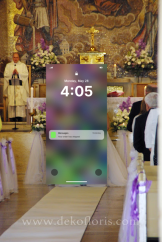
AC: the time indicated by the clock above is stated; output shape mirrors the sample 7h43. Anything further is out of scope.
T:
4h05
